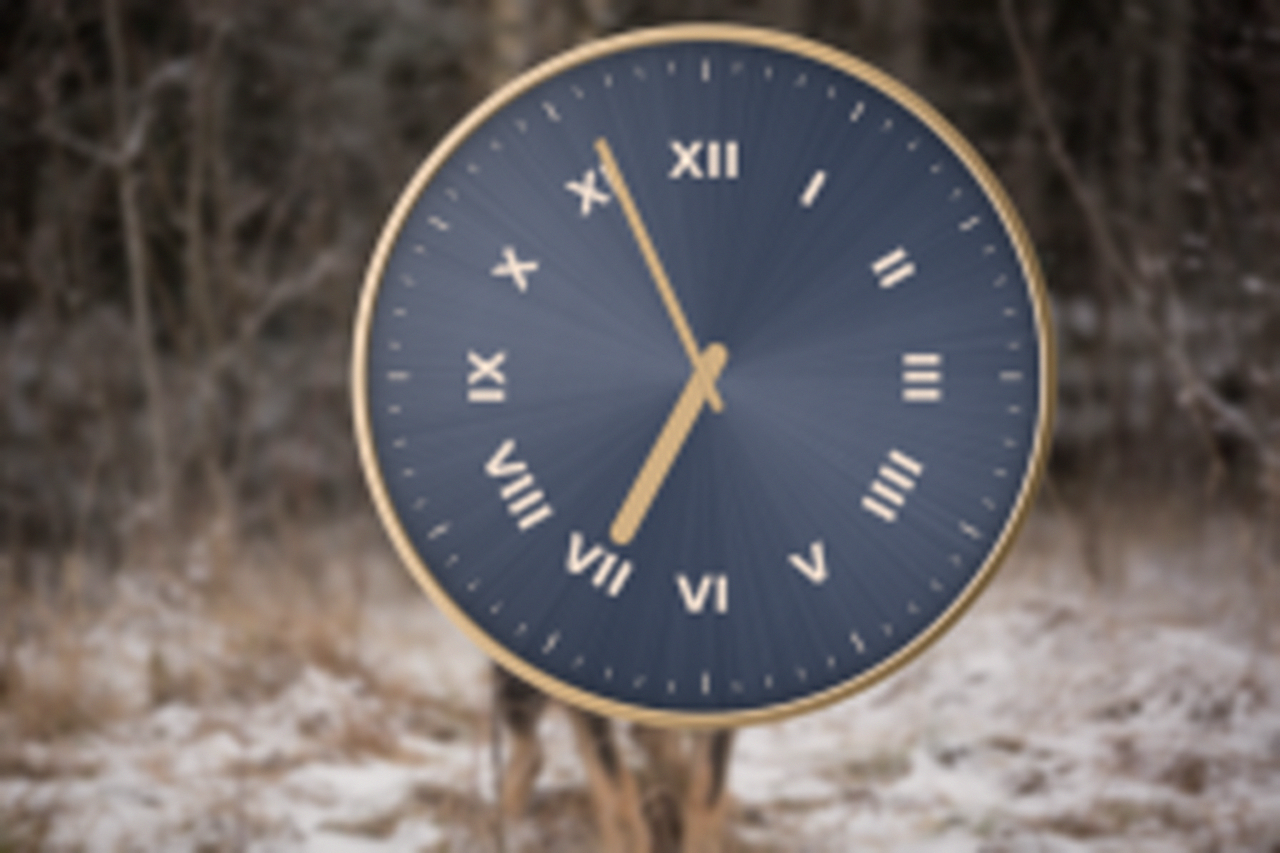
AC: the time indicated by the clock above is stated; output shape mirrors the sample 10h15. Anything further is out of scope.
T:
6h56
